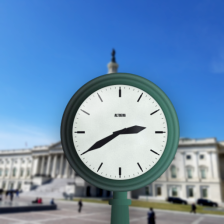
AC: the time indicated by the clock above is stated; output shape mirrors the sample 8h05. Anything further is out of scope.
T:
2h40
